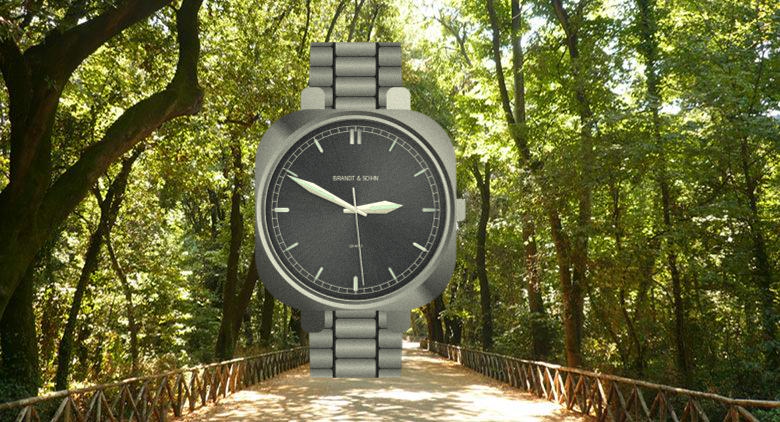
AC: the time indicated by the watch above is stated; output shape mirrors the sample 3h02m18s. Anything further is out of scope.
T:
2h49m29s
